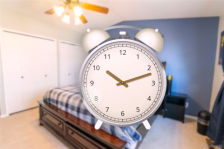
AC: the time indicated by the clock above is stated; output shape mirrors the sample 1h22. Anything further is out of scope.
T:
10h12
